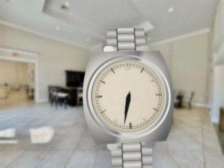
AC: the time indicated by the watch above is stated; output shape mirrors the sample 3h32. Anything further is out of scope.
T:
6h32
